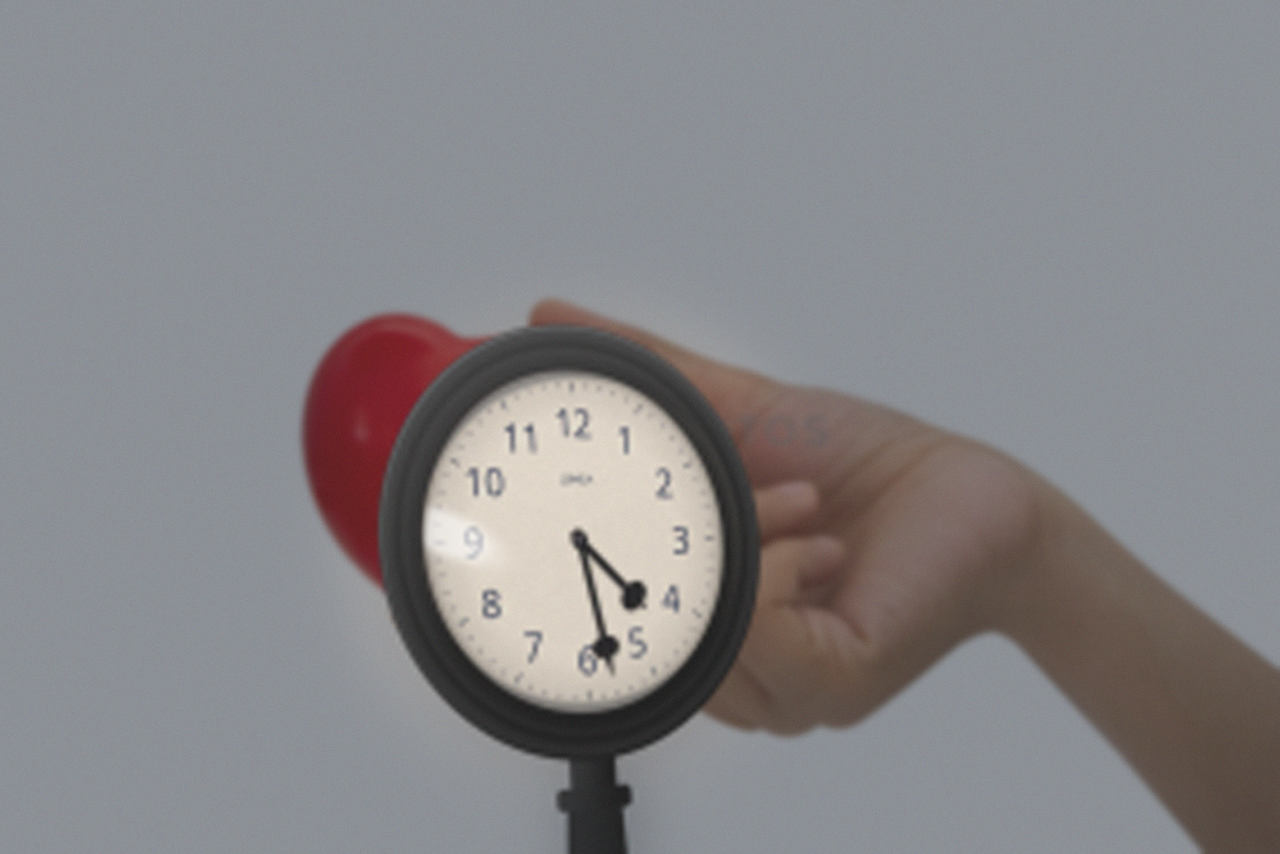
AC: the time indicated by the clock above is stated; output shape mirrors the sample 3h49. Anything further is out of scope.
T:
4h28
